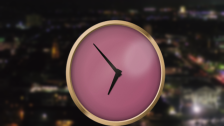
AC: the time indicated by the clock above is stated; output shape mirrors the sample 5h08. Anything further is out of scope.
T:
6h53
